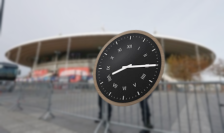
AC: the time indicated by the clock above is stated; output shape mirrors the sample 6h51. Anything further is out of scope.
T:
8h15
